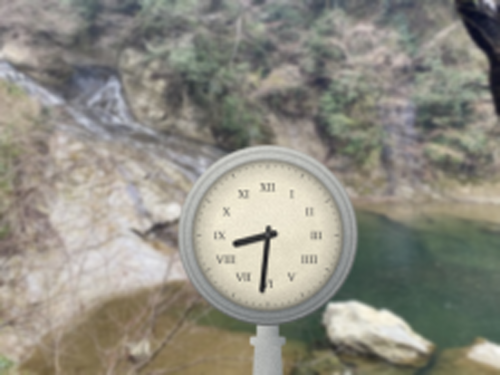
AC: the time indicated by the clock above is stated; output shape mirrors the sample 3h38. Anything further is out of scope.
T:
8h31
